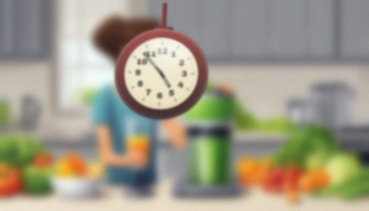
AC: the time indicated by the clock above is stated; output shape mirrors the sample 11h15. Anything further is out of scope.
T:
4h53
